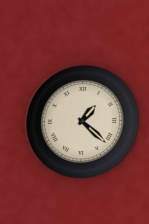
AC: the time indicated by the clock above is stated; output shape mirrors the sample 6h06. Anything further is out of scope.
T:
1h22
